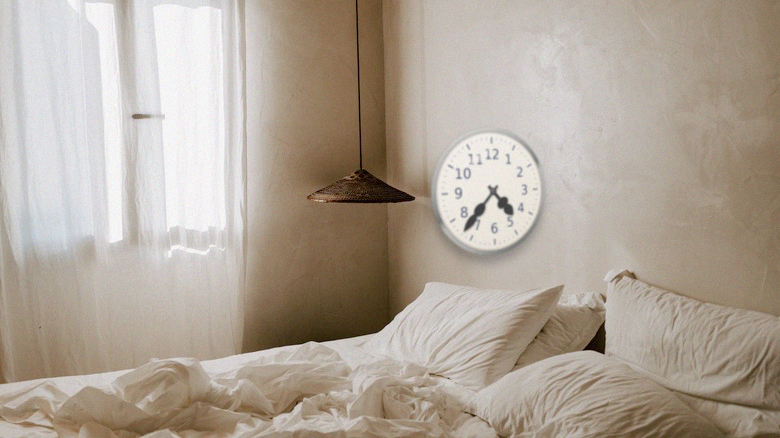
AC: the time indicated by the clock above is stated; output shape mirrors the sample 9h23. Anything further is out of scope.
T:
4h37
